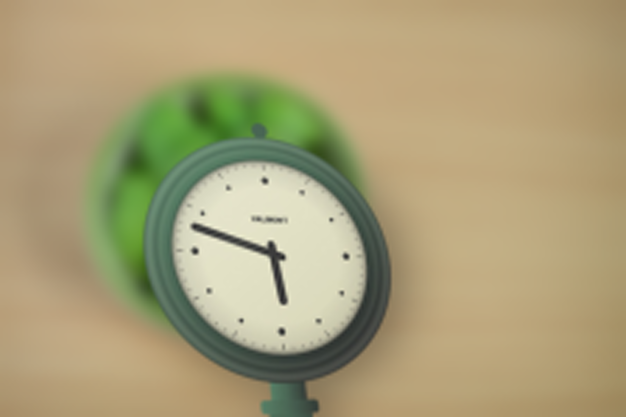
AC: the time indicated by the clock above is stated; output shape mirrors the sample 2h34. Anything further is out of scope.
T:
5h48
